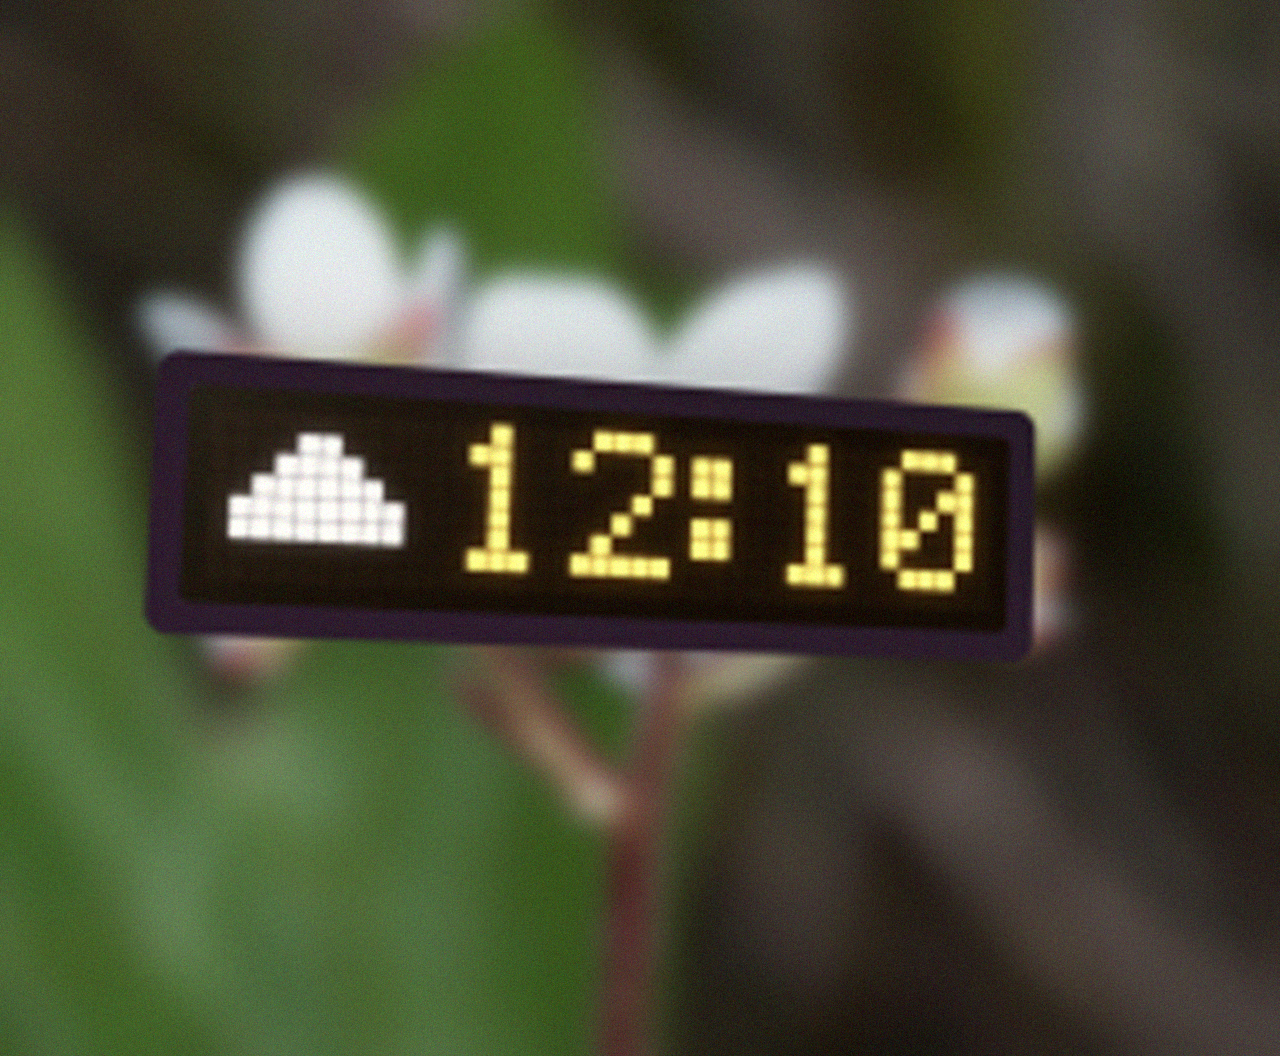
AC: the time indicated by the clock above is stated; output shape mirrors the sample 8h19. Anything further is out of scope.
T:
12h10
